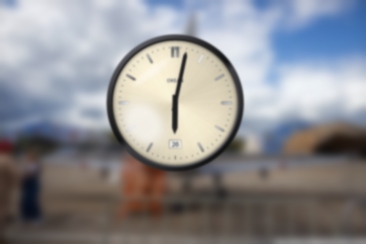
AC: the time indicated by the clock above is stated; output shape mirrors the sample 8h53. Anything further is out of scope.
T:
6h02
